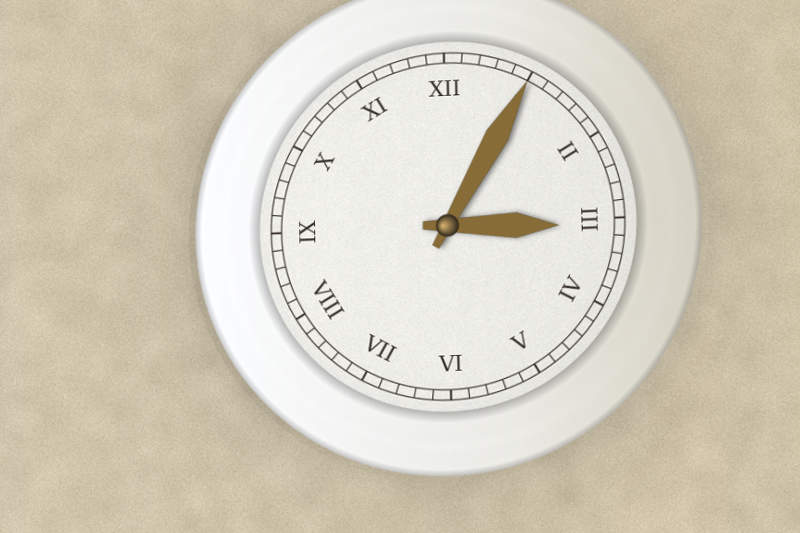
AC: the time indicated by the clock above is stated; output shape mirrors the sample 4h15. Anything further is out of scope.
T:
3h05
